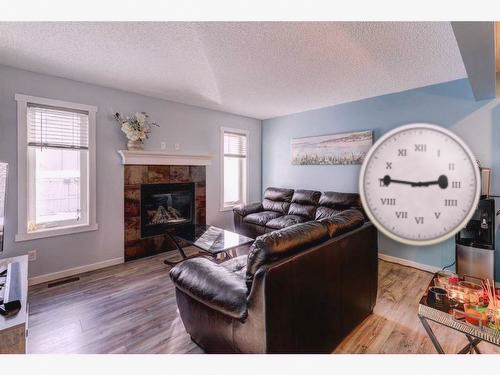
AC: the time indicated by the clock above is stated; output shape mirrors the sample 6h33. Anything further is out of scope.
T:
2h46
